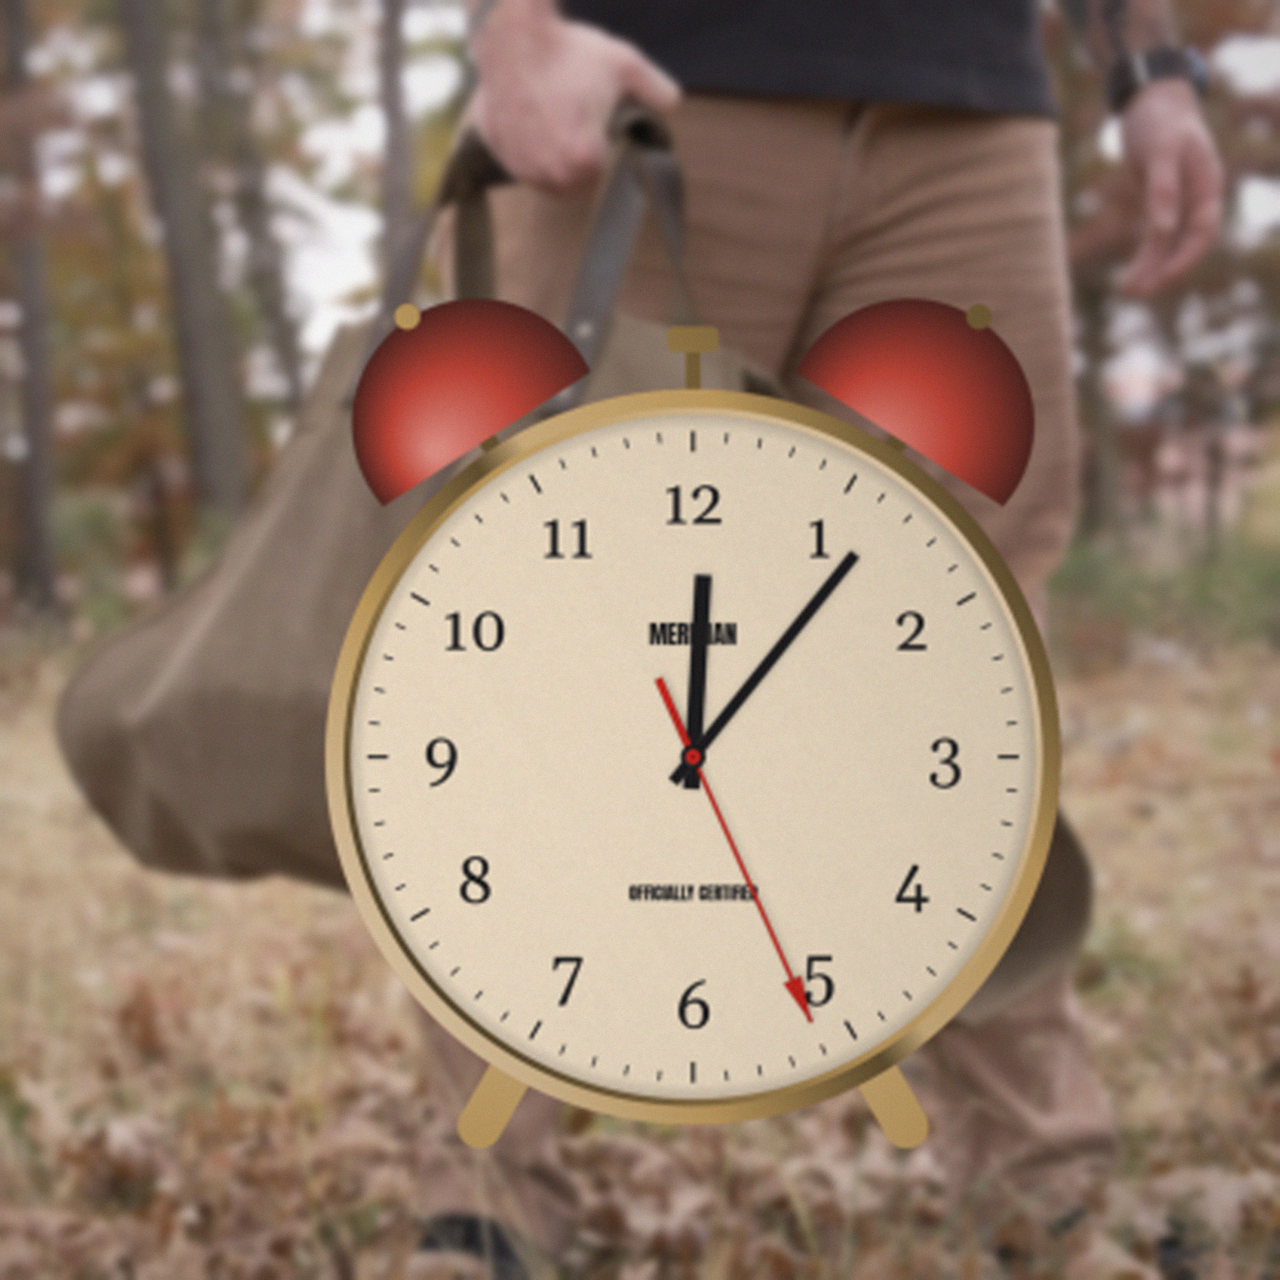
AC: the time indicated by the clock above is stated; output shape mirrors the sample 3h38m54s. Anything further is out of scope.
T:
12h06m26s
